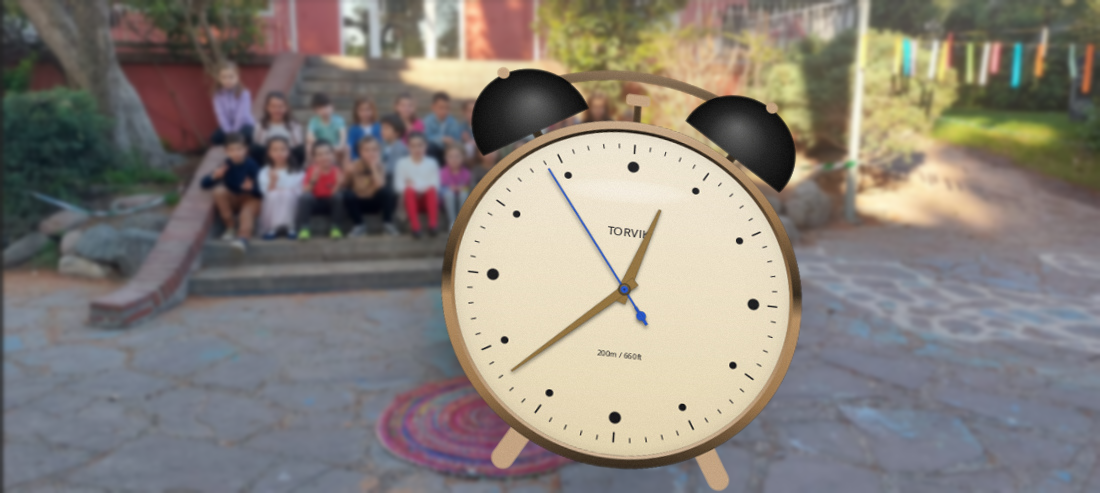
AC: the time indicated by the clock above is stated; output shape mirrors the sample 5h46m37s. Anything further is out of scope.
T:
12h37m54s
